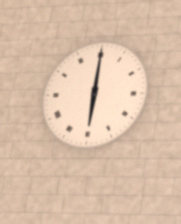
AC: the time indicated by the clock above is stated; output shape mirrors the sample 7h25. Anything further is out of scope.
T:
6h00
